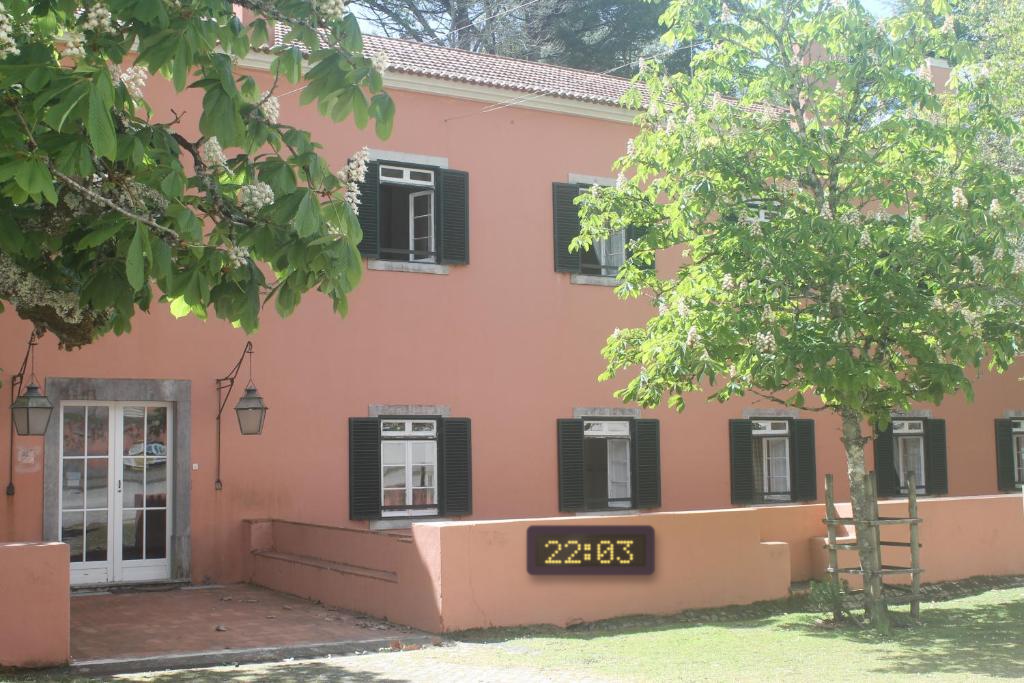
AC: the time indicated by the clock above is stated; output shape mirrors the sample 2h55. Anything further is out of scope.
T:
22h03
